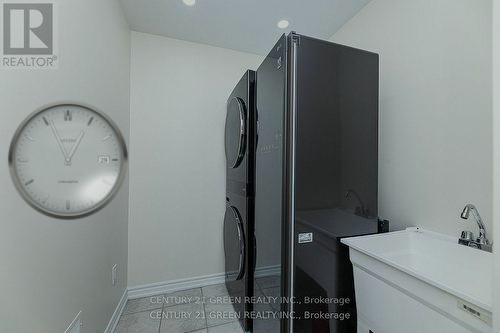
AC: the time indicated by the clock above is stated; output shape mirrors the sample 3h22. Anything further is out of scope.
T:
12h56
